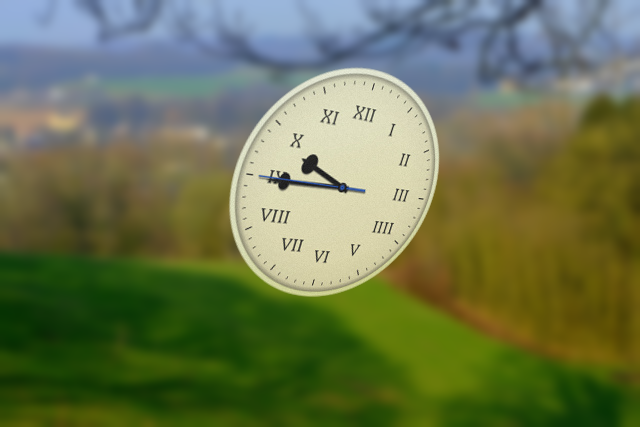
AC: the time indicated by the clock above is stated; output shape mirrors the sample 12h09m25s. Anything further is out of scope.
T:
9h44m45s
